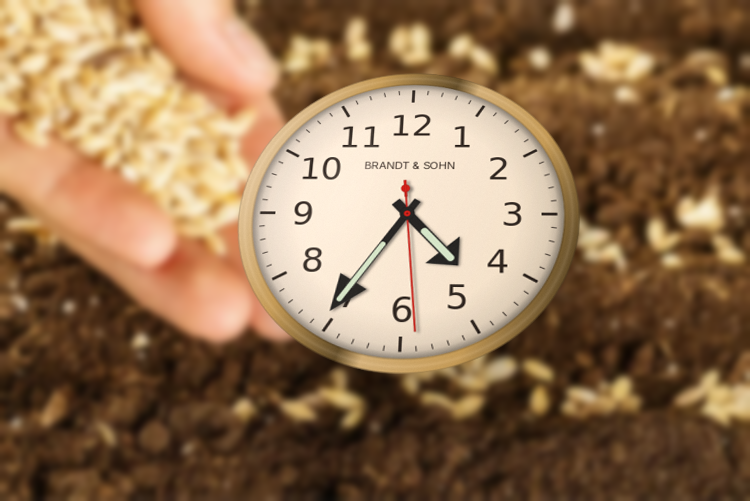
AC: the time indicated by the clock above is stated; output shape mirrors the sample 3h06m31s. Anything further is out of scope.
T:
4h35m29s
